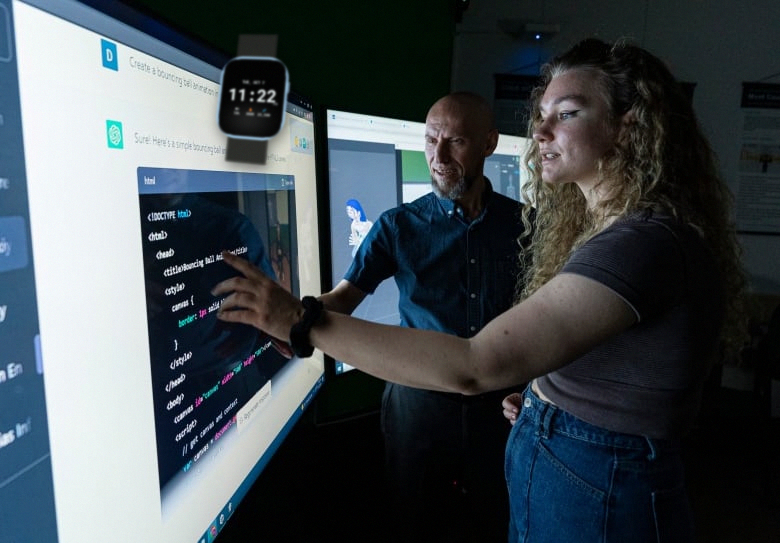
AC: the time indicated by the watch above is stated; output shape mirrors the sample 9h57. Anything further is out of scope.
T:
11h22
